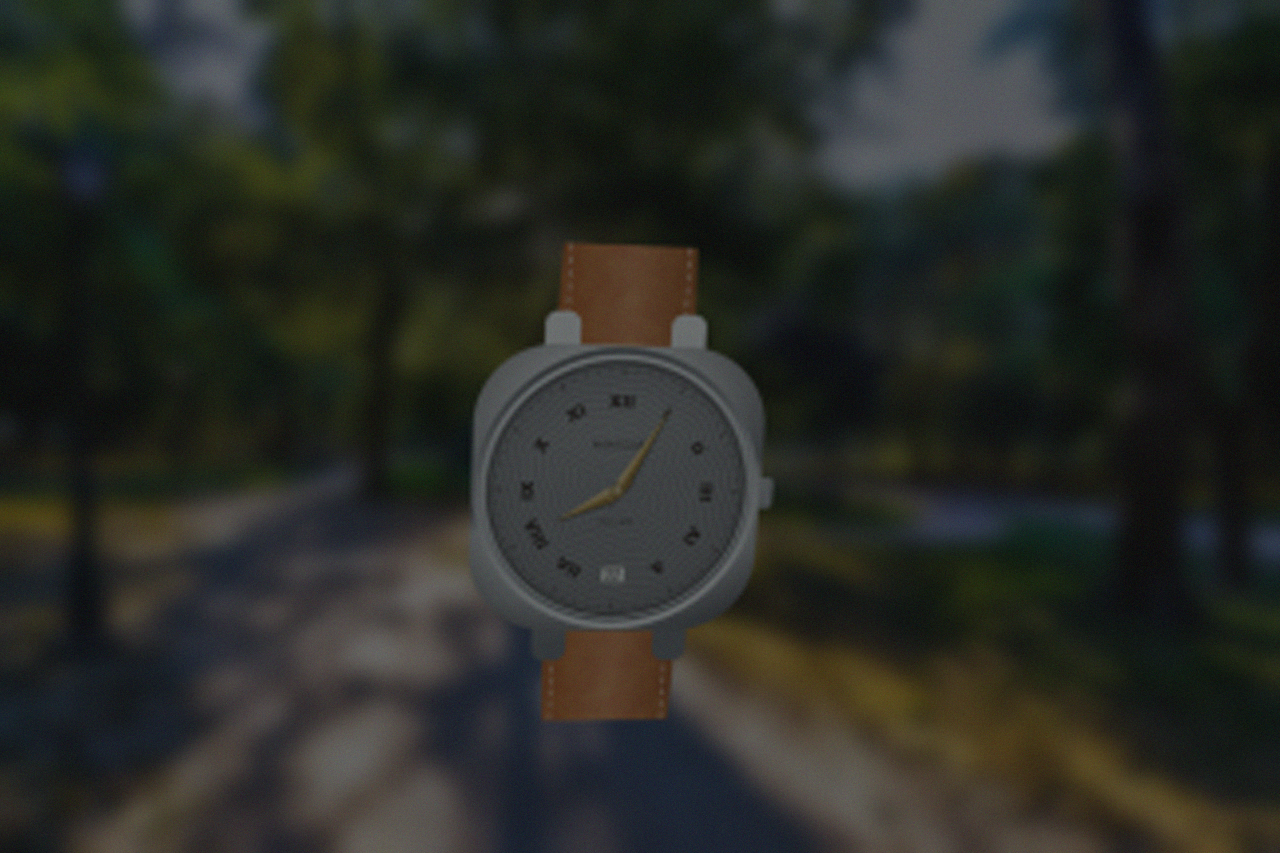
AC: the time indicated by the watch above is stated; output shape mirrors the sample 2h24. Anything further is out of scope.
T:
8h05
